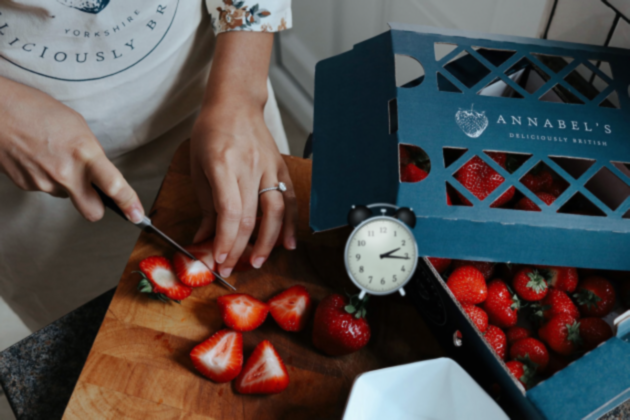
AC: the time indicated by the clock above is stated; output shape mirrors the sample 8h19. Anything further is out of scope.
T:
2h16
